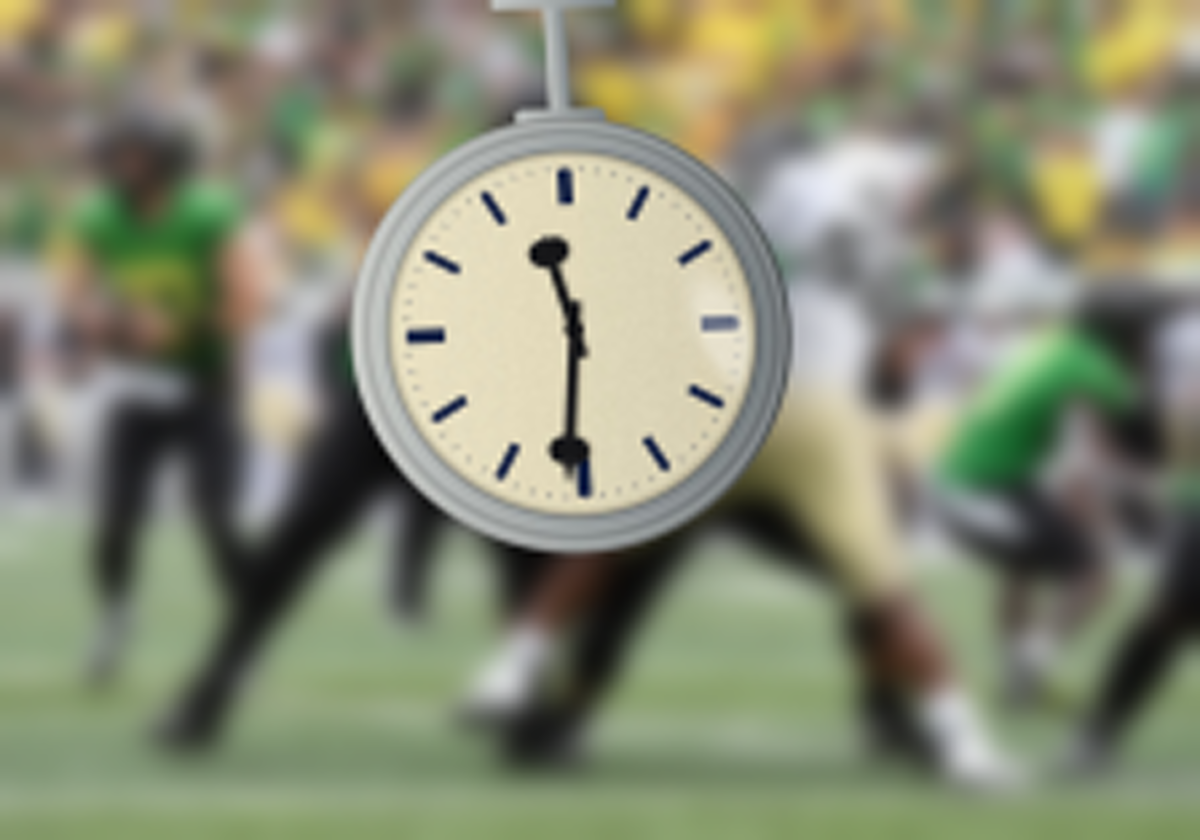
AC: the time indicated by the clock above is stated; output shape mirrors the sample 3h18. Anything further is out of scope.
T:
11h31
